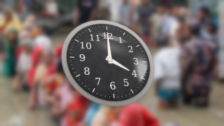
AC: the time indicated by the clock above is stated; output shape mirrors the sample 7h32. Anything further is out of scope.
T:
4h00
